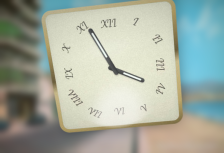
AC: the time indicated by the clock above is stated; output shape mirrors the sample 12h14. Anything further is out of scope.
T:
3h56
